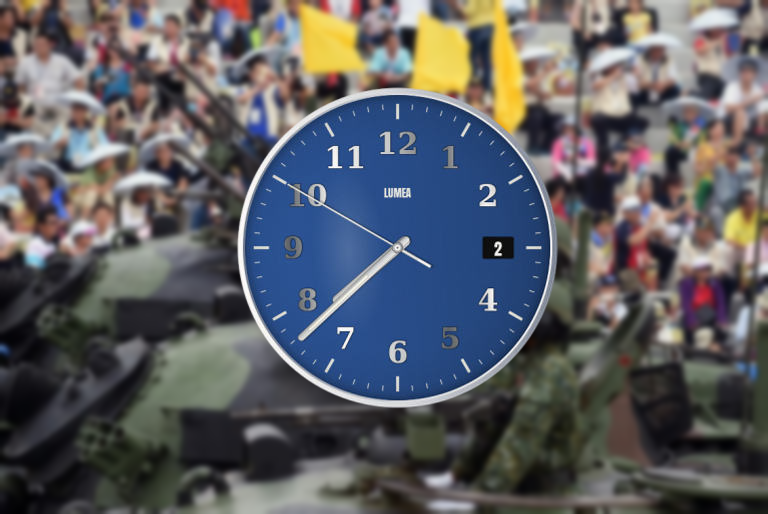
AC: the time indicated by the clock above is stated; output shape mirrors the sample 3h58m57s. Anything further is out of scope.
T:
7h37m50s
